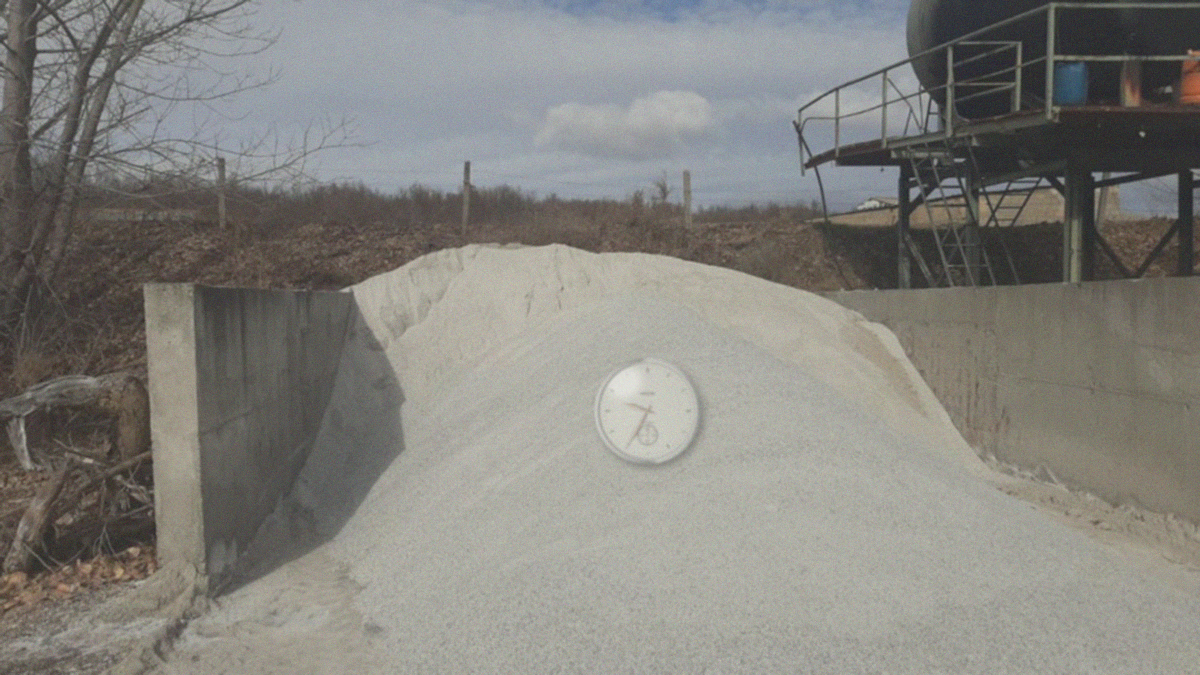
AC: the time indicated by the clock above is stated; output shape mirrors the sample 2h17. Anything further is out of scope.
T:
9h35
